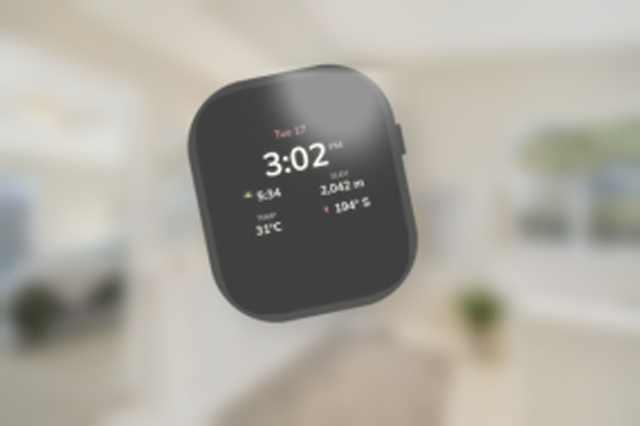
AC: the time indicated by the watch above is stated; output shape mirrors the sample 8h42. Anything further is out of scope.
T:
3h02
